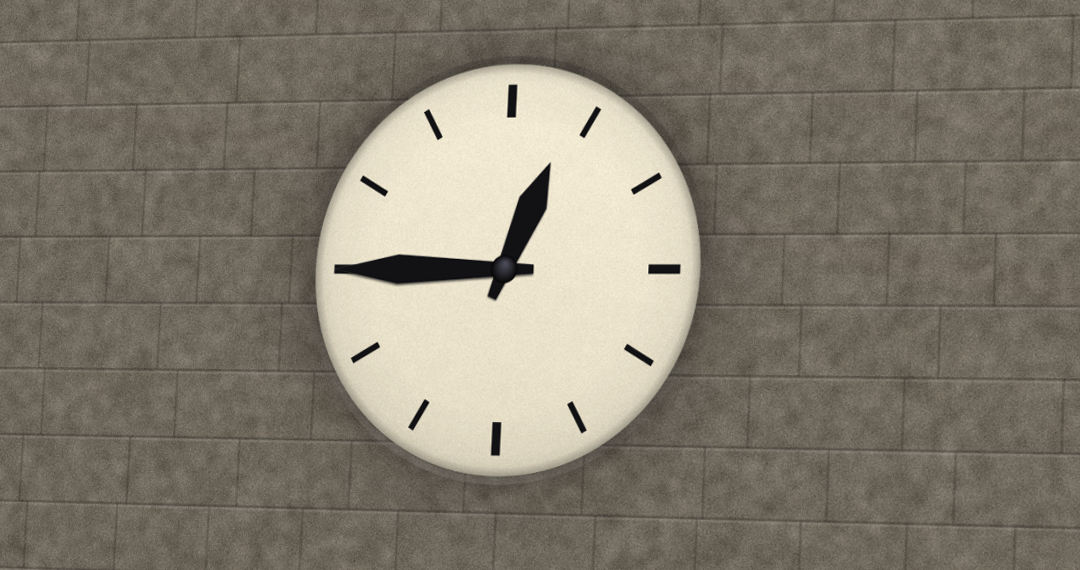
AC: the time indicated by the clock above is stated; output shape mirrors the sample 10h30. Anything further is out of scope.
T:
12h45
